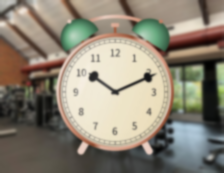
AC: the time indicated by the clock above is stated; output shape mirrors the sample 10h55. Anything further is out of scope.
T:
10h11
